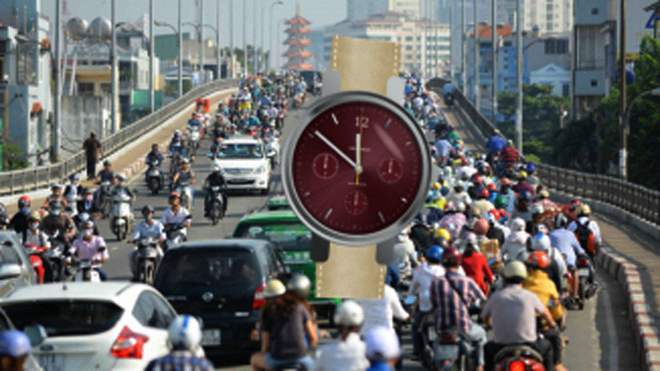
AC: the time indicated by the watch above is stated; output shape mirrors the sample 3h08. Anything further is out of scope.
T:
11h51
